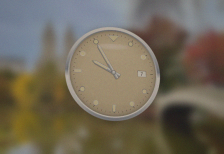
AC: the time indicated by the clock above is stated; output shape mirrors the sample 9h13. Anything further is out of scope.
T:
9h55
